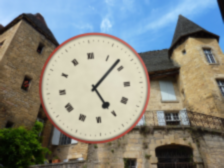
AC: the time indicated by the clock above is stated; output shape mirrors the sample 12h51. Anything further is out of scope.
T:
5h08
